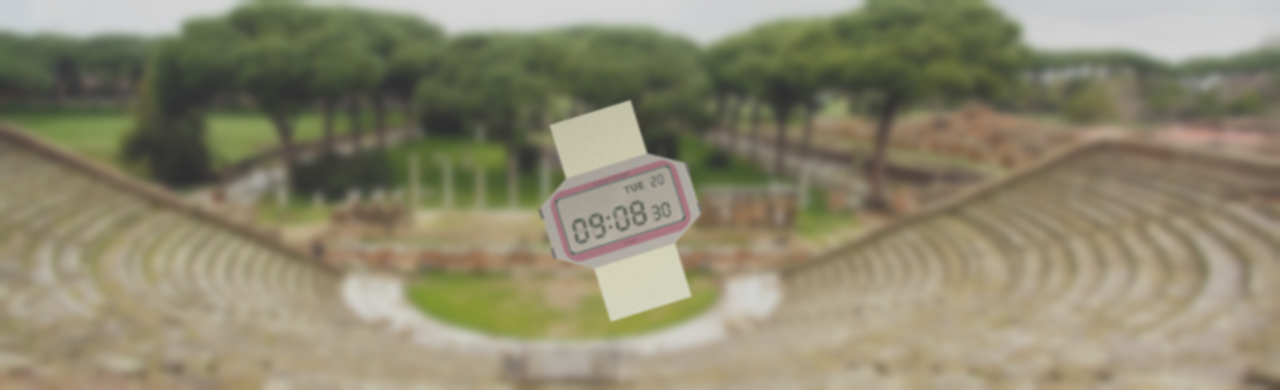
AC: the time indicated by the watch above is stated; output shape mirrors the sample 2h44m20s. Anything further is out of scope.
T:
9h08m30s
